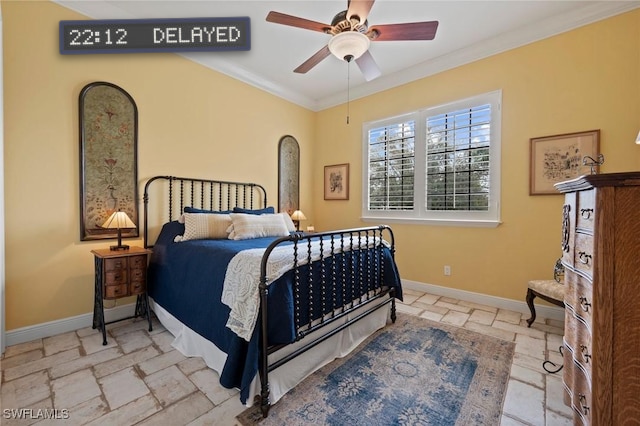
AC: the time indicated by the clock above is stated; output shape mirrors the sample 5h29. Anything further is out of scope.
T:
22h12
